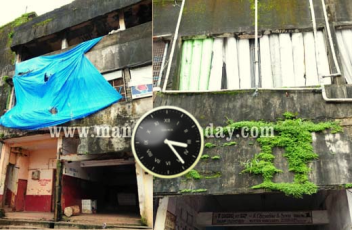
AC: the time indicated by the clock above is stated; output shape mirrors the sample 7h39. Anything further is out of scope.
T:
3h24
